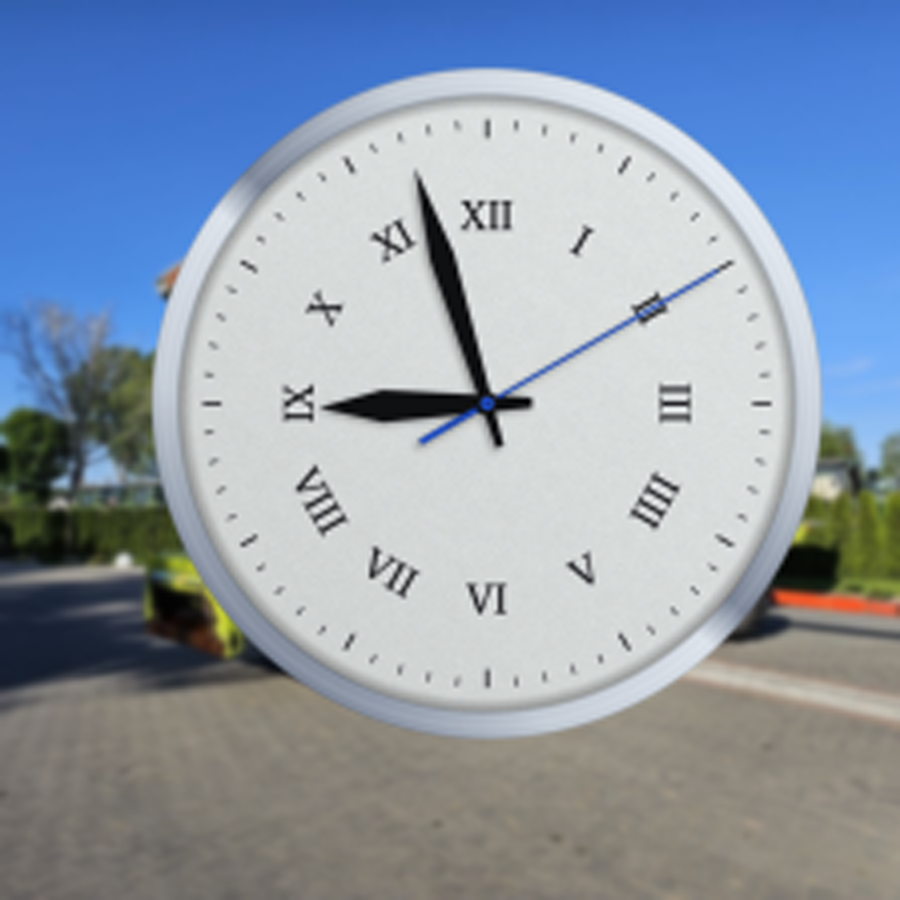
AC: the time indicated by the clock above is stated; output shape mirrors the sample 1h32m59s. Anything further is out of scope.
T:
8h57m10s
